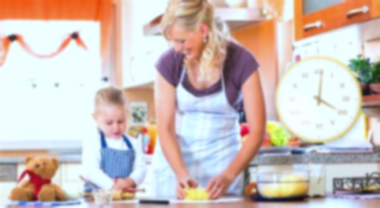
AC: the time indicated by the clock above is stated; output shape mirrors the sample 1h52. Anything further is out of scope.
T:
4h01
